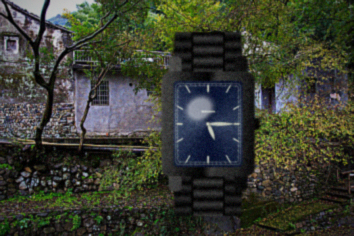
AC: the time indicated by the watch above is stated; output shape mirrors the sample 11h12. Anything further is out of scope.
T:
5h15
